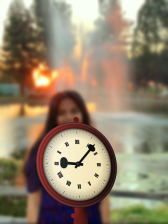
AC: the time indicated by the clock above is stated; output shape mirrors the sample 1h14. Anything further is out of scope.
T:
9h07
